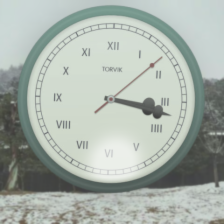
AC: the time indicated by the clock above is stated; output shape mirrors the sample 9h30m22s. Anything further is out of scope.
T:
3h17m08s
